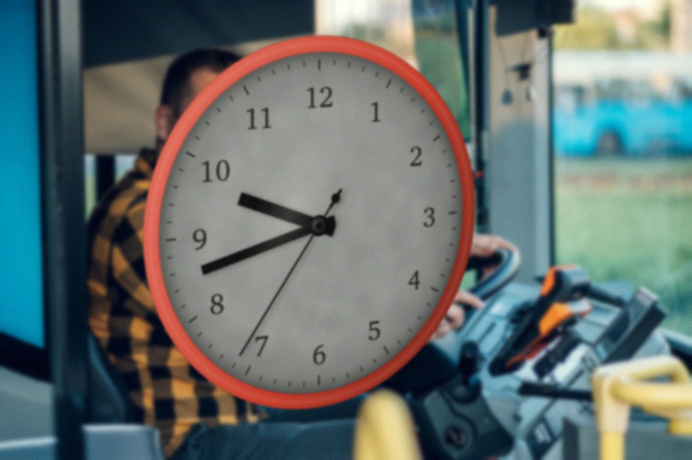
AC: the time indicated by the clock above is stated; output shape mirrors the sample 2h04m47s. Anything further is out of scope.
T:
9h42m36s
